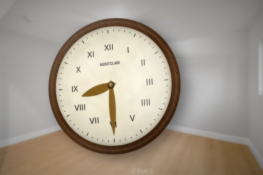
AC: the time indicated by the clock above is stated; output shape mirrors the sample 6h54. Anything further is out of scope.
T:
8h30
